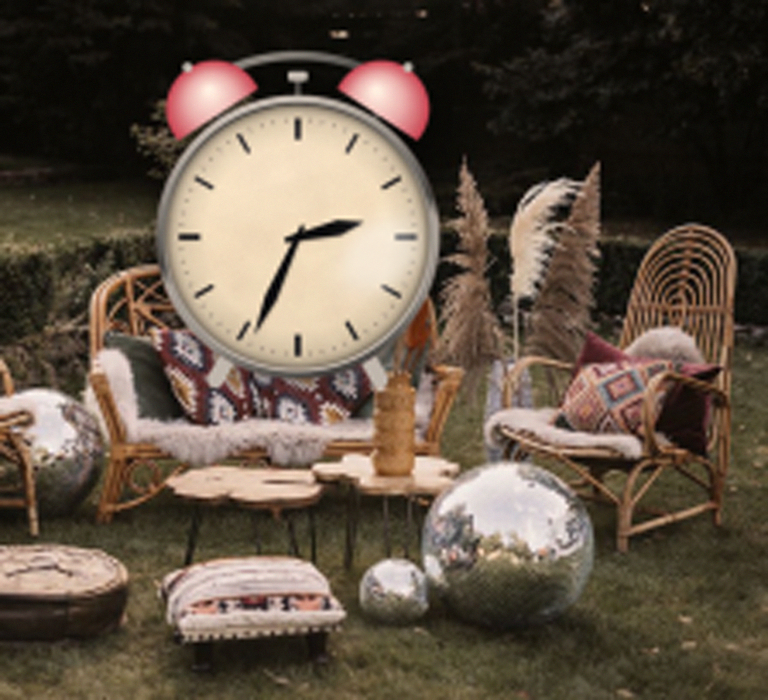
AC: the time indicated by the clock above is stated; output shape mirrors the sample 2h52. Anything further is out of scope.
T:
2h34
